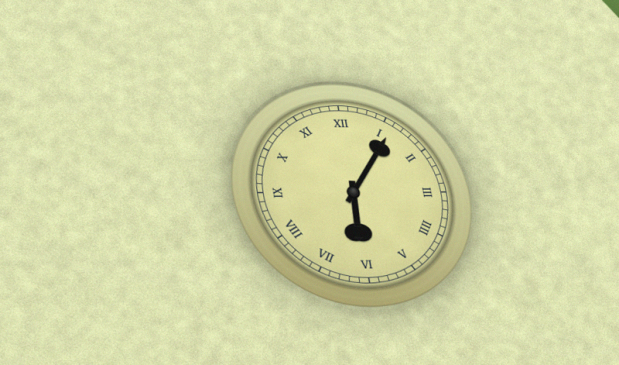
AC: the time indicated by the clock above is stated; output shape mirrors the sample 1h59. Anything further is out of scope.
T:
6h06
